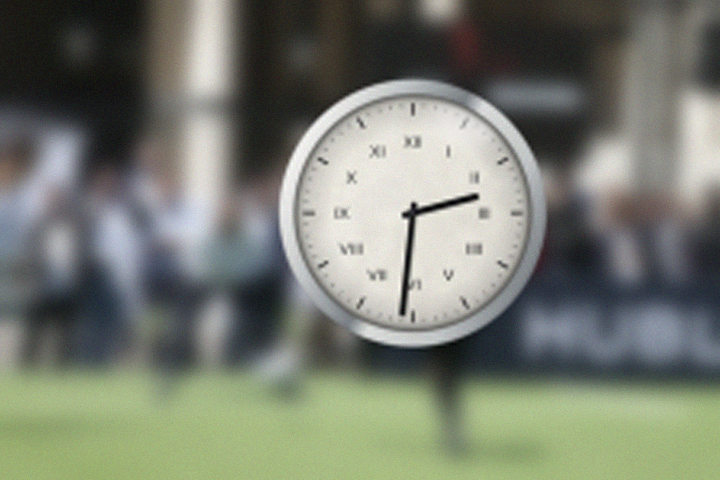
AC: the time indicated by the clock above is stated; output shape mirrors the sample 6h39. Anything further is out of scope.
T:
2h31
